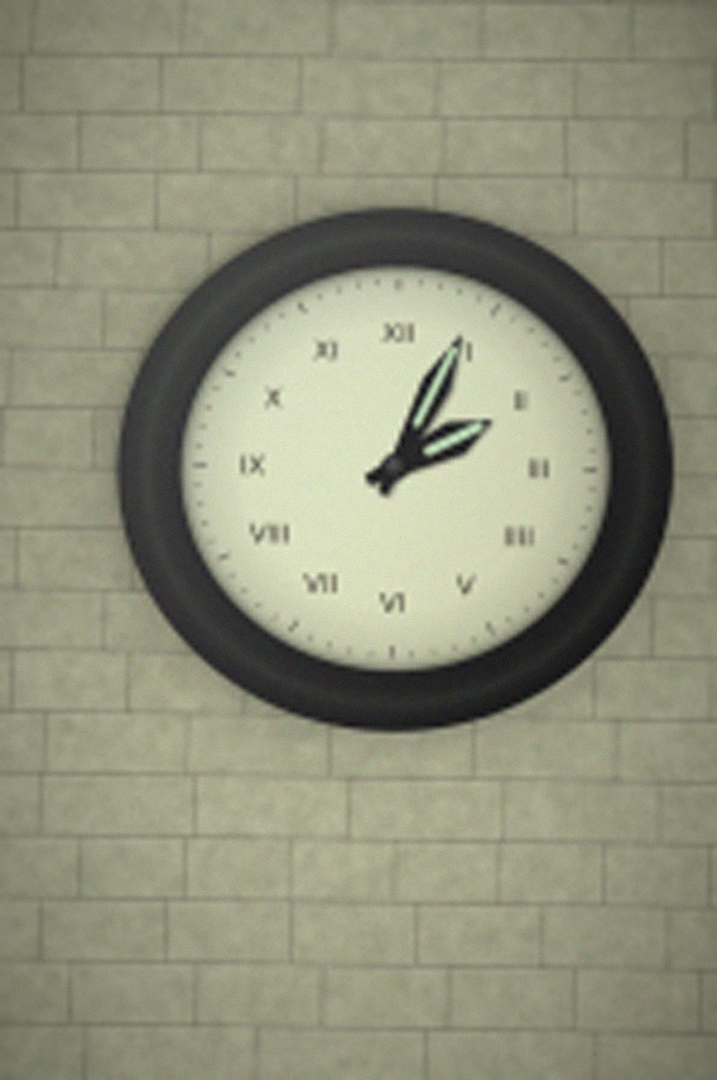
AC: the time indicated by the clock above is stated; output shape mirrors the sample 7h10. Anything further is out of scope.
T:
2h04
